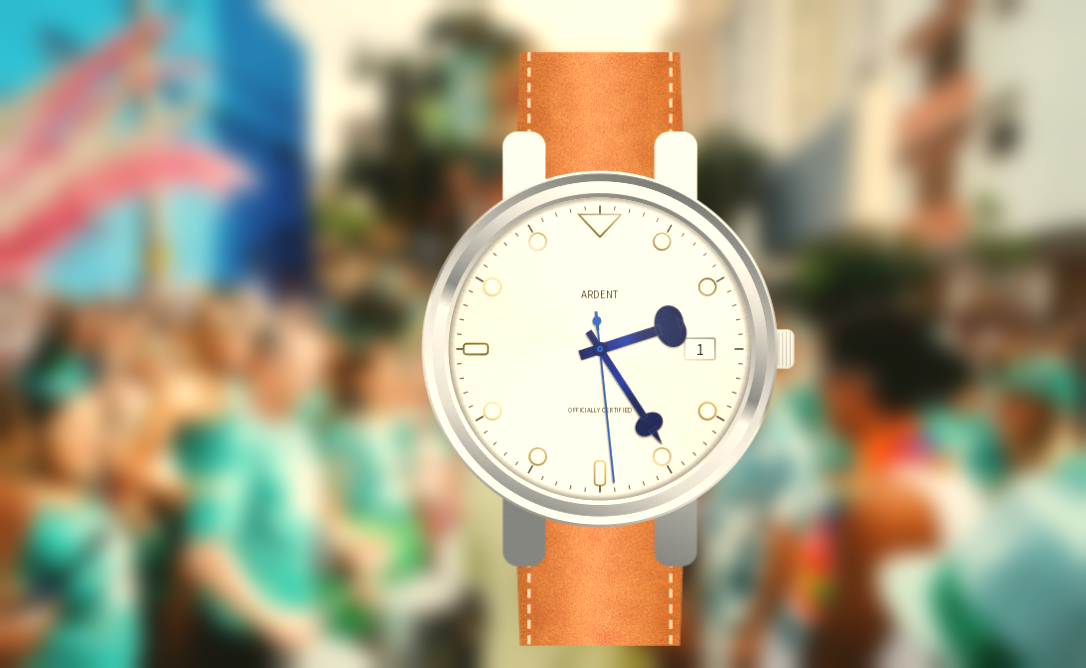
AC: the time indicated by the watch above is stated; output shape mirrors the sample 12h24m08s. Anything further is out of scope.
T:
2h24m29s
